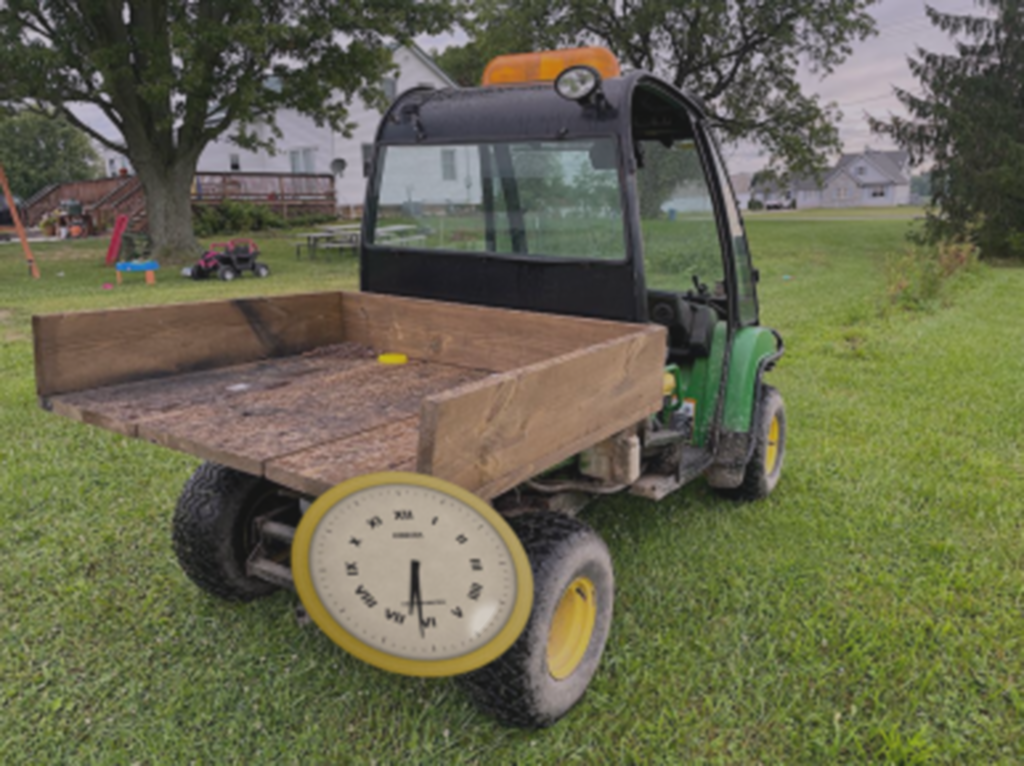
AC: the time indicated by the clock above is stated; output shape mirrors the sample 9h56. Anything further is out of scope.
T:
6h31
